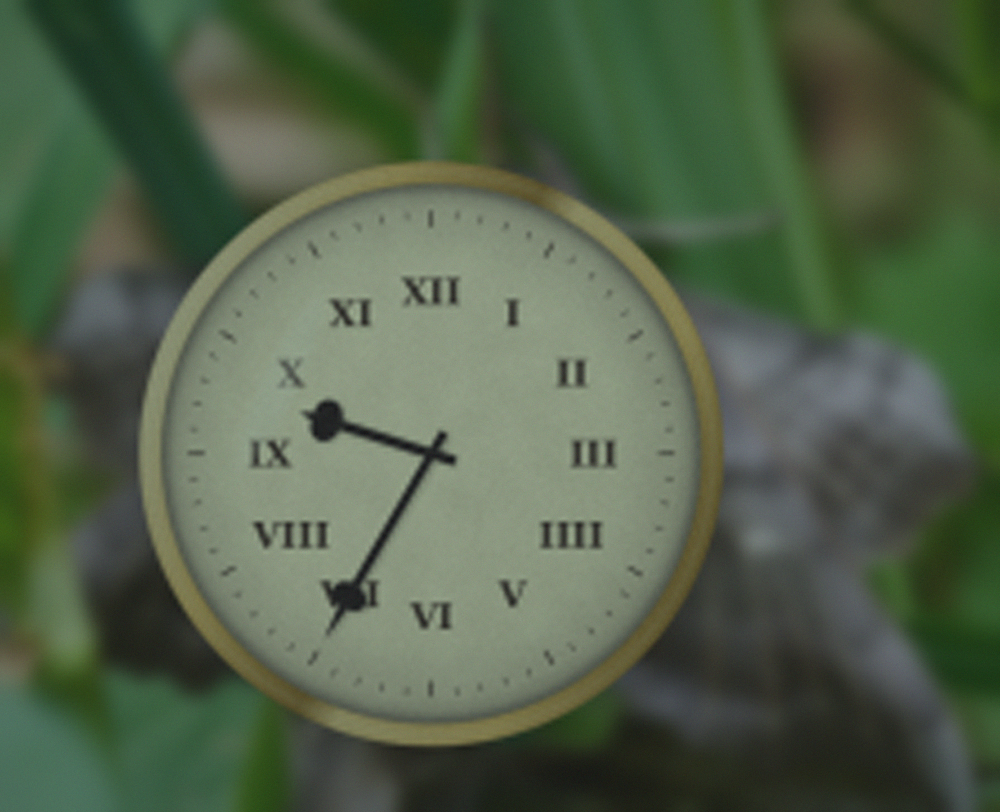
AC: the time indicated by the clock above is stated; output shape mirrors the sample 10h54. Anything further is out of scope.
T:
9h35
